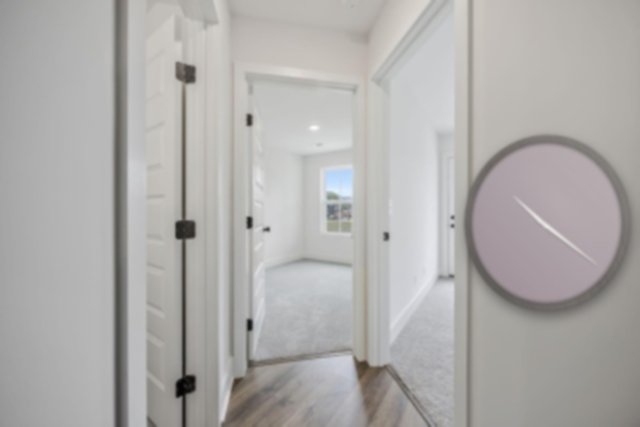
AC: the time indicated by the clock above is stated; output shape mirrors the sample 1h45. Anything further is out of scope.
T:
10h21
